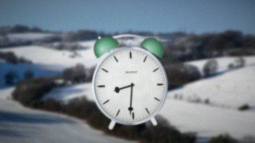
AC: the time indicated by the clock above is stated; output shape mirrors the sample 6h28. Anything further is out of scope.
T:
8h31
